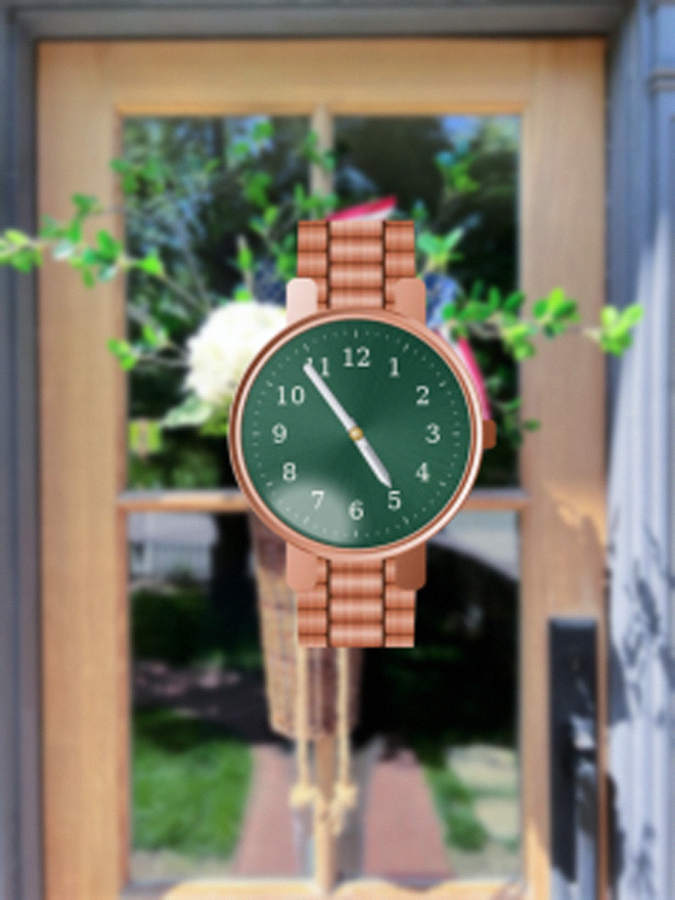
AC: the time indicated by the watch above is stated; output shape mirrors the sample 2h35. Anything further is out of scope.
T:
4h54
